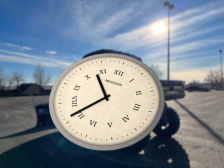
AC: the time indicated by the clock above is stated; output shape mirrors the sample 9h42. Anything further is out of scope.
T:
10h36
